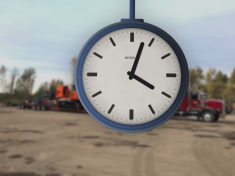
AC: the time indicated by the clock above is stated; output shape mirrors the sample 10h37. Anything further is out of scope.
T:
4h03
